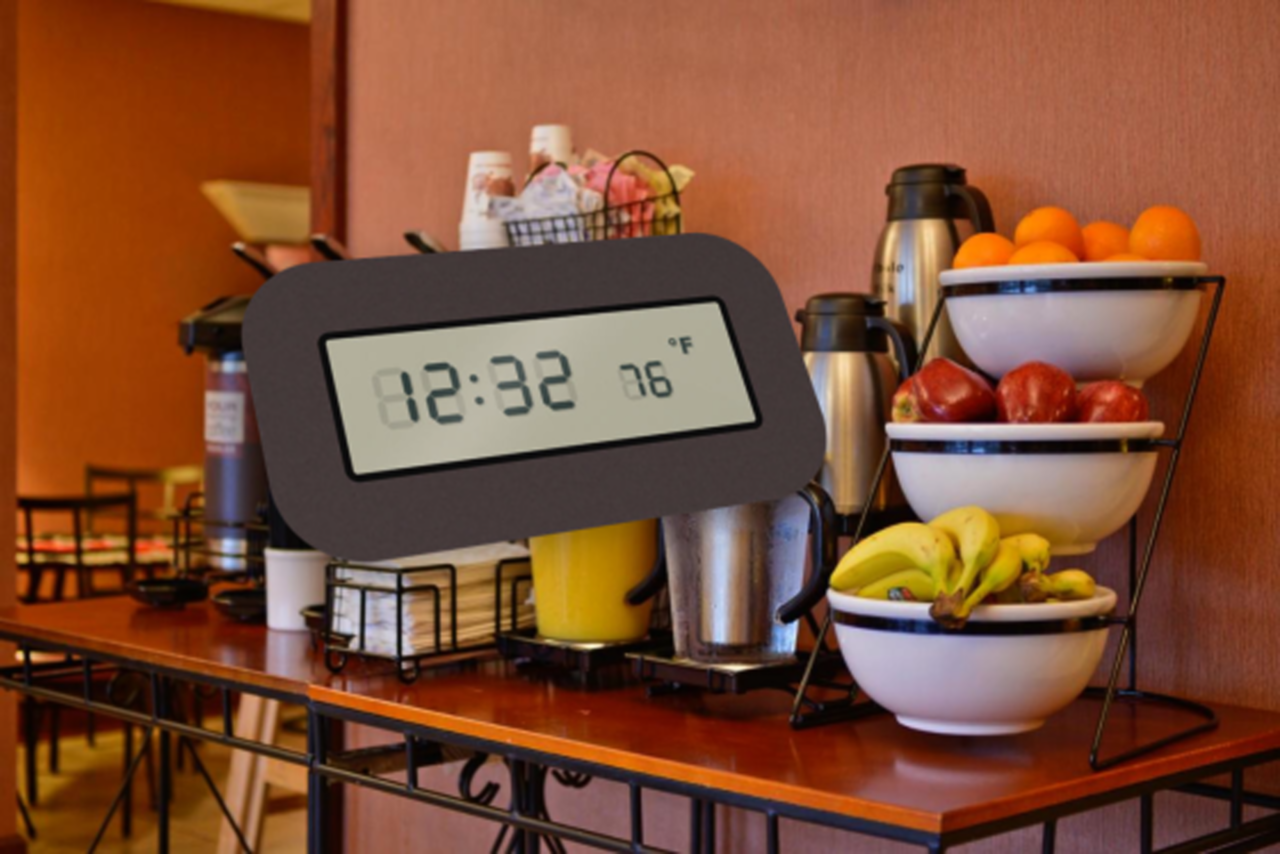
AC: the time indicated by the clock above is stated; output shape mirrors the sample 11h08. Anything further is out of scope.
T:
12h32
